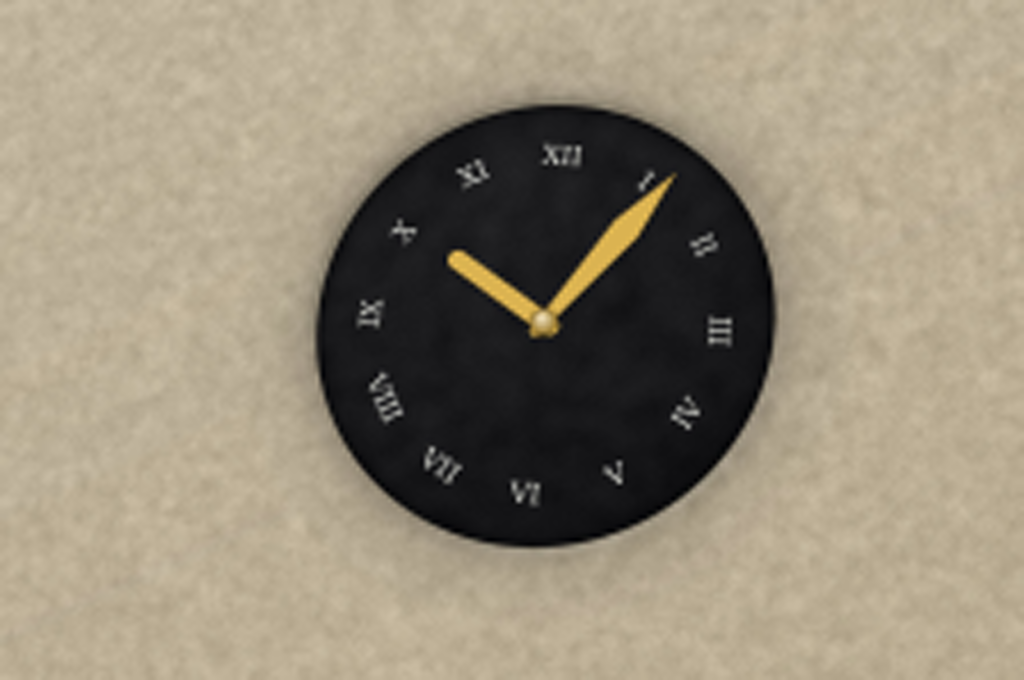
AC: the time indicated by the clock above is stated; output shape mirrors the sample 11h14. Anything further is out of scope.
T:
10h06
